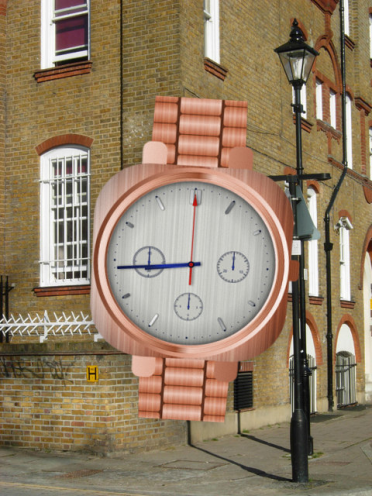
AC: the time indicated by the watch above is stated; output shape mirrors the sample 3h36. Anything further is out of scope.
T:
8h44
